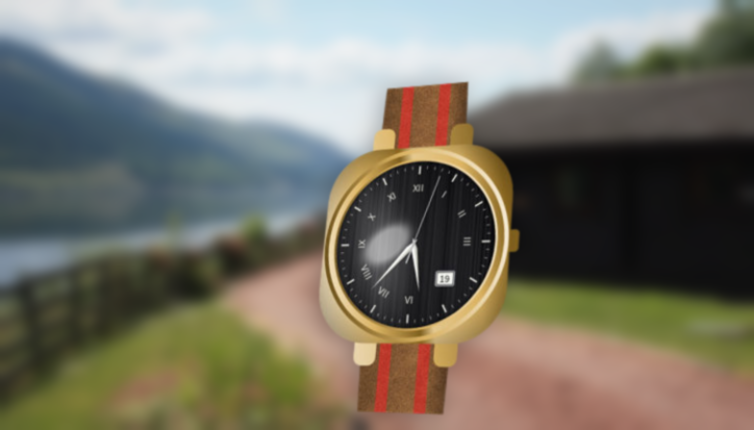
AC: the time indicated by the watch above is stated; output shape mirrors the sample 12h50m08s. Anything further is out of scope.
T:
5h37m03s
